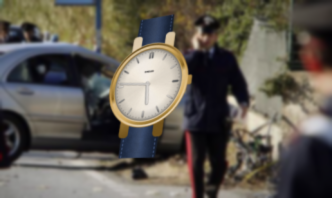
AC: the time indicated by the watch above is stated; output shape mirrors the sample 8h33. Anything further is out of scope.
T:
5h46
